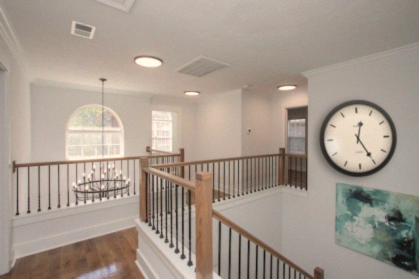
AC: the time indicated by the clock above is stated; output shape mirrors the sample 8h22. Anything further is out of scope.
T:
12h25
